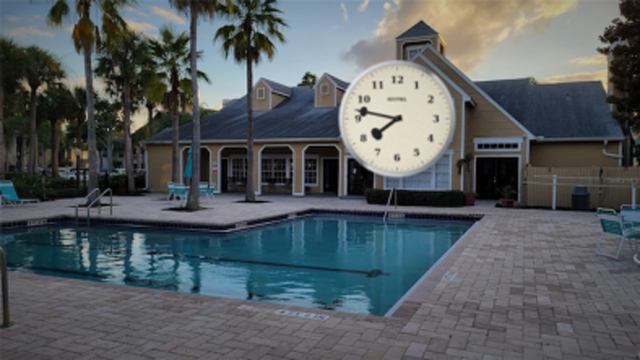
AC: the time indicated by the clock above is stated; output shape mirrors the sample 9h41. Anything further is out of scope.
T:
7h47
